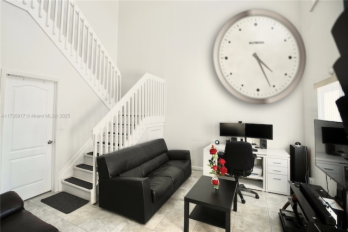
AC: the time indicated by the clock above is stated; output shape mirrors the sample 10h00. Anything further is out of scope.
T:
4h26
